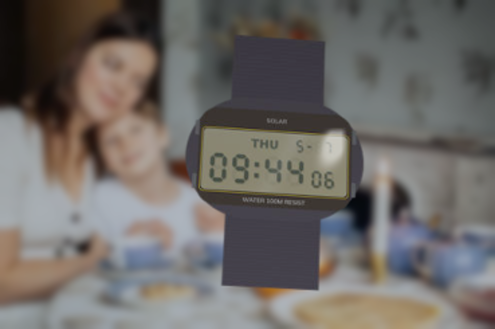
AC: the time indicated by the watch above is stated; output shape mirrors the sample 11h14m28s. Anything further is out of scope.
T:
9h44m06s
